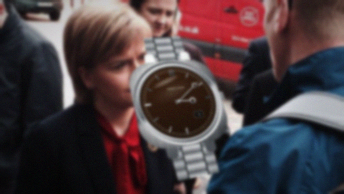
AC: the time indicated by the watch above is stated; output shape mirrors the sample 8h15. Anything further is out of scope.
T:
3h09
